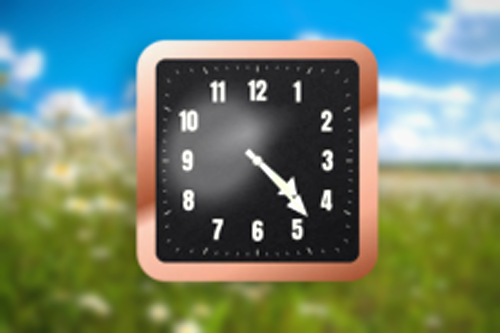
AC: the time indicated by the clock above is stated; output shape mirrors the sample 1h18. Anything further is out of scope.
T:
4h23
